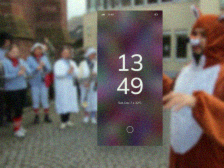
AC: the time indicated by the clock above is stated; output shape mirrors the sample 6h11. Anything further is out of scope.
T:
13h49
